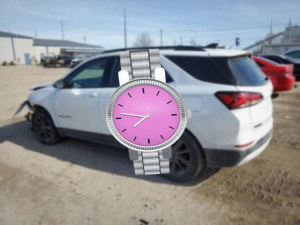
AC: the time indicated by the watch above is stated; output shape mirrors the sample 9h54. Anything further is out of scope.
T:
7h47
